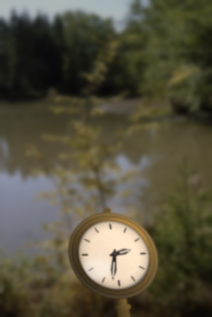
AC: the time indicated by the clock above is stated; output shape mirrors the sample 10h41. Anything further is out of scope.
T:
2h32
